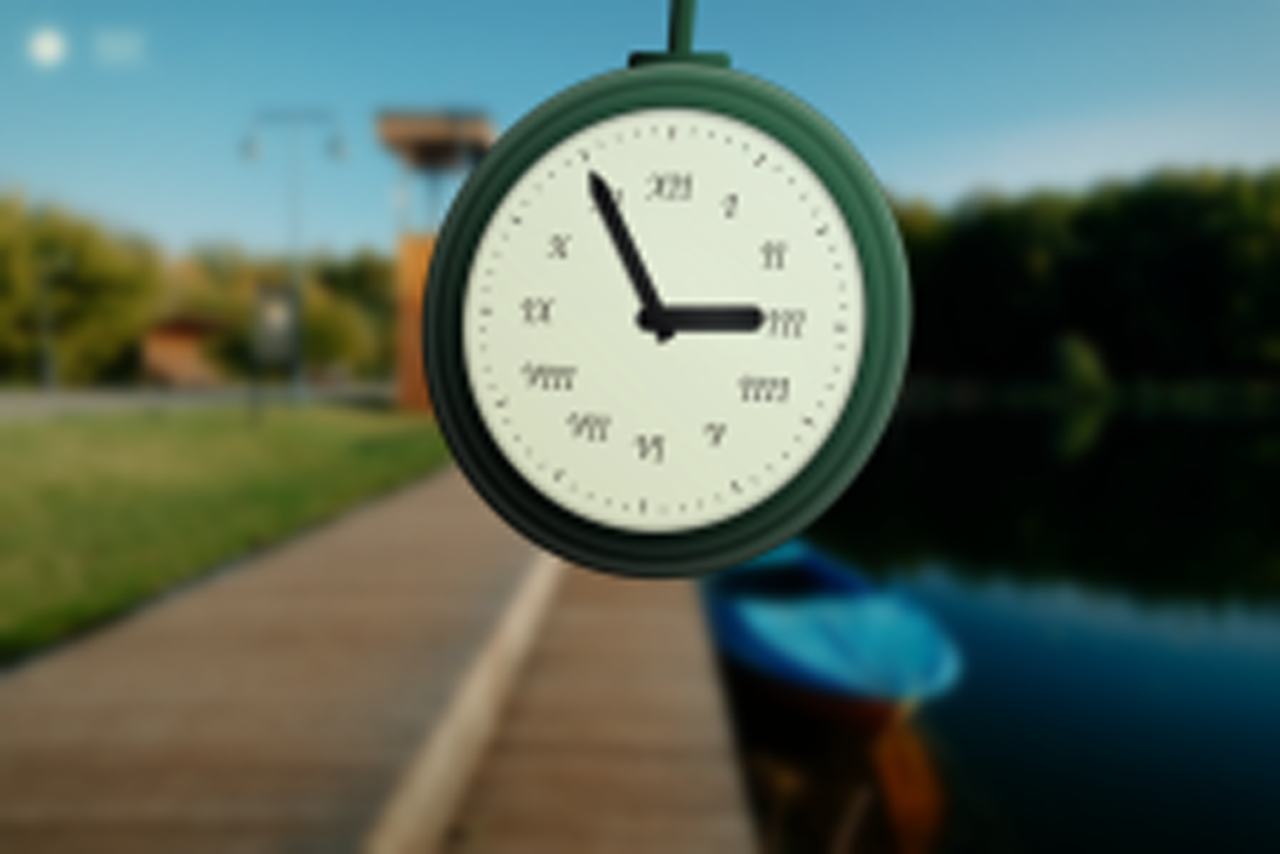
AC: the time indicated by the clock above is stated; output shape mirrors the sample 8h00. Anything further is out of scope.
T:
2h55
